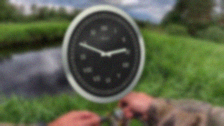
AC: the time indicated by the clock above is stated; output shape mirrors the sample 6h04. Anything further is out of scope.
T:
2h49
